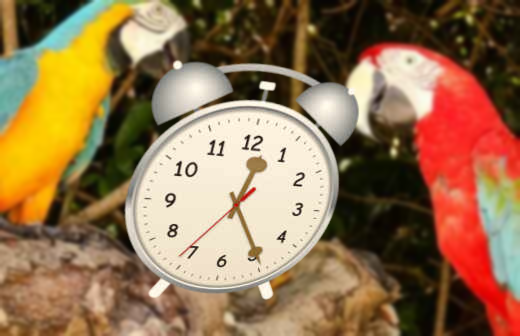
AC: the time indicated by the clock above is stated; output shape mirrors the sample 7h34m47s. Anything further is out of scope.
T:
12h24m36s
